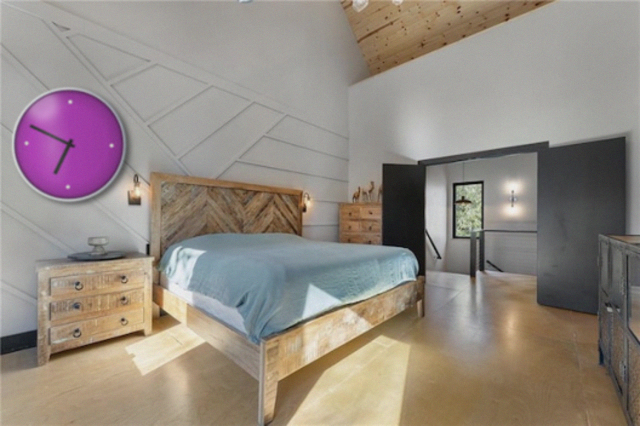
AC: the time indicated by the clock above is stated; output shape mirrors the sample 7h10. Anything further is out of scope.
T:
6h49
